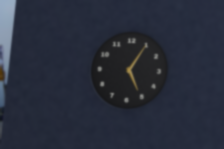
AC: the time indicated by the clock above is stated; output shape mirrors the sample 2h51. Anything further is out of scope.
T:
5h05
